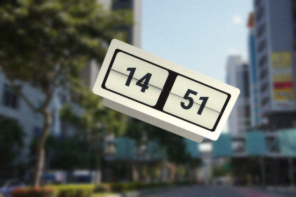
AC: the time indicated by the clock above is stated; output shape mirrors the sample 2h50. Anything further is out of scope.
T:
14h51
